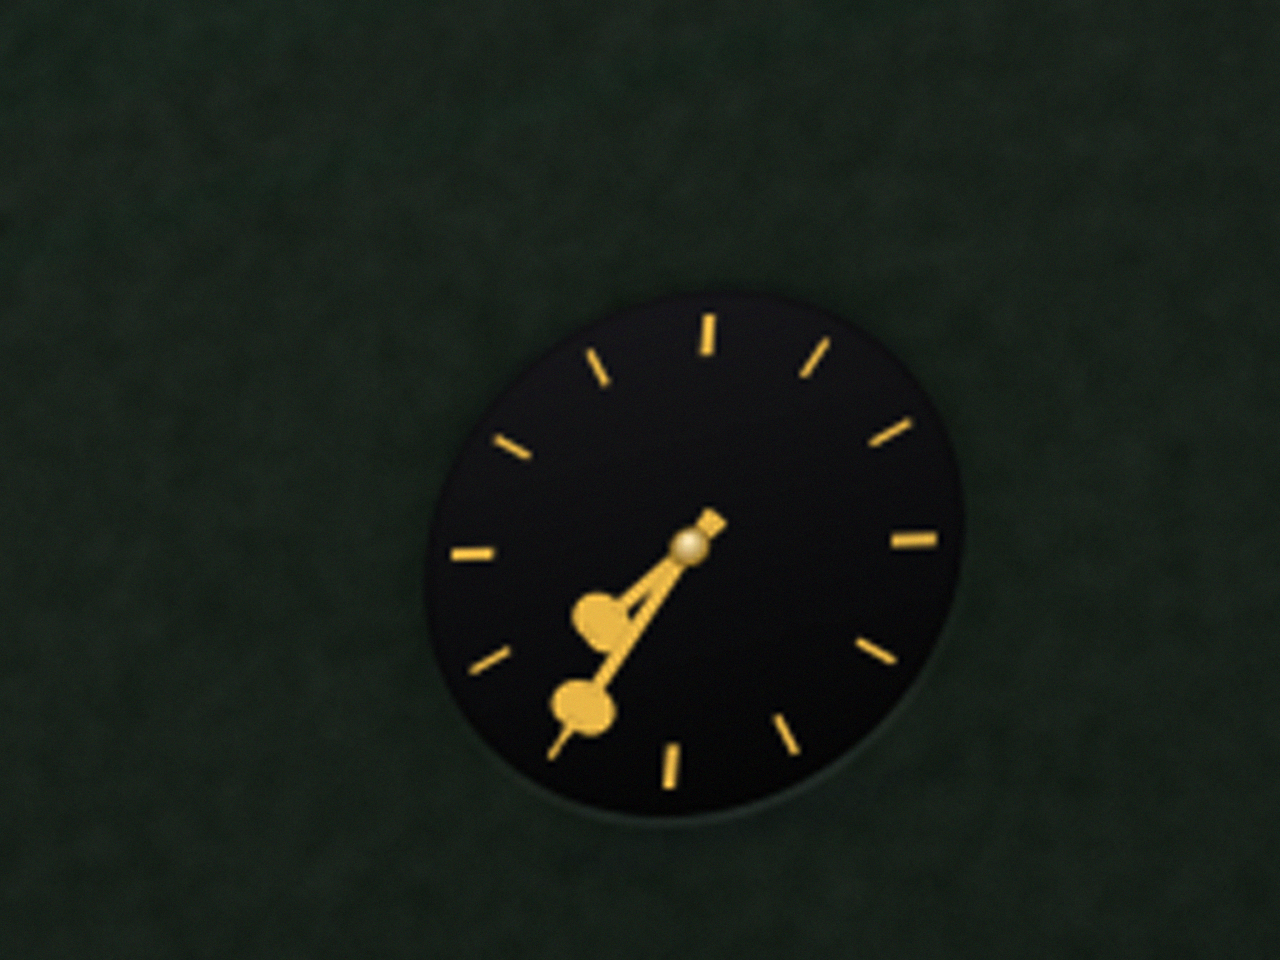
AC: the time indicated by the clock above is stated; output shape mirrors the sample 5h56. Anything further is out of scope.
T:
7h35
